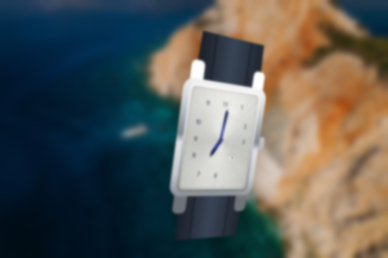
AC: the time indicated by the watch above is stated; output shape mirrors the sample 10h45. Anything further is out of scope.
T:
7h01
